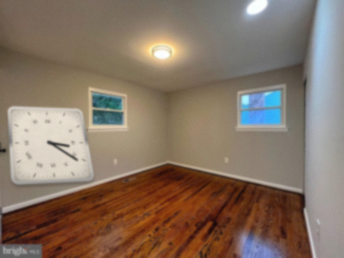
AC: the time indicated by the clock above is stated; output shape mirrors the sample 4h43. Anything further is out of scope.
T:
3h21
